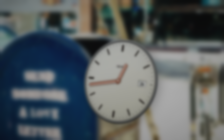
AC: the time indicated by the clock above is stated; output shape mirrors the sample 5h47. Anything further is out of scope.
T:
12h43
